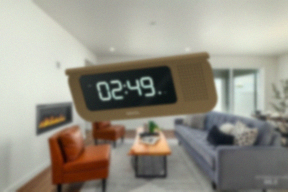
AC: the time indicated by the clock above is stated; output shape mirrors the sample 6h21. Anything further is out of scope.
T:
2h49
